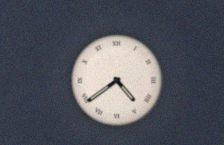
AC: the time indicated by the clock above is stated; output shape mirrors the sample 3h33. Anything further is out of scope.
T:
4h39
